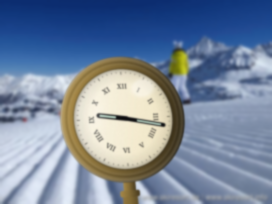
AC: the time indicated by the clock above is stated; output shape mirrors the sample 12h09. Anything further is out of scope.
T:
9h17
